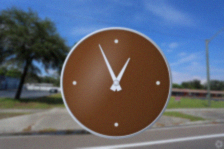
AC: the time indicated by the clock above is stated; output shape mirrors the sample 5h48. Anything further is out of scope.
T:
12h56
